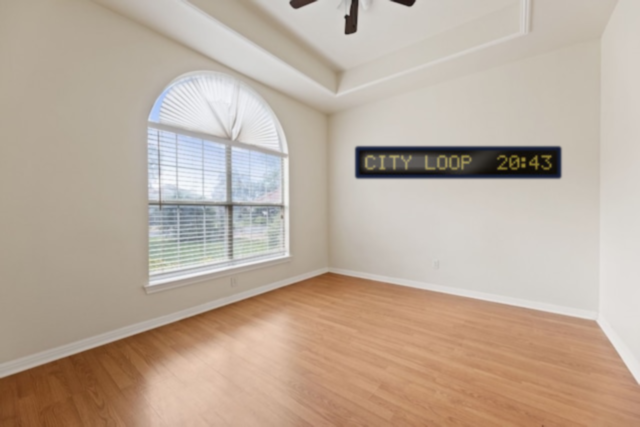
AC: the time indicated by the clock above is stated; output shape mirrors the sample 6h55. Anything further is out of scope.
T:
20h43
